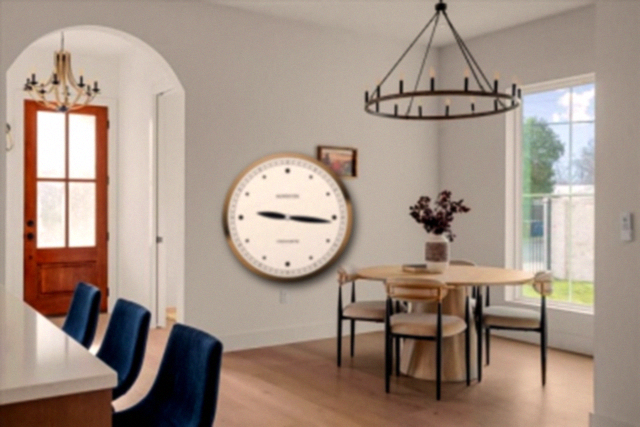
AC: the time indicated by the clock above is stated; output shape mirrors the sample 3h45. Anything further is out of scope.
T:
9h16
